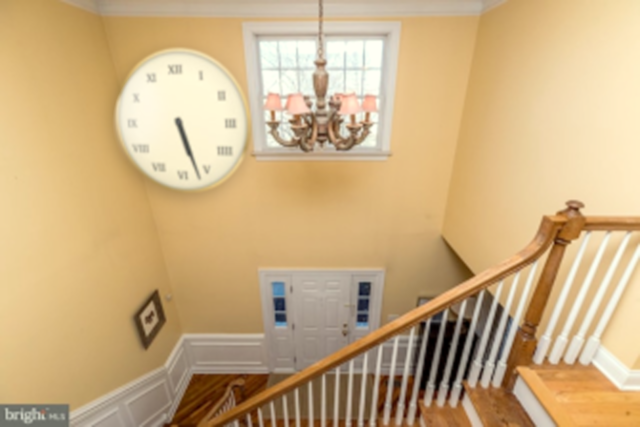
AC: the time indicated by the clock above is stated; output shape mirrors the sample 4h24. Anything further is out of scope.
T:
5h27
